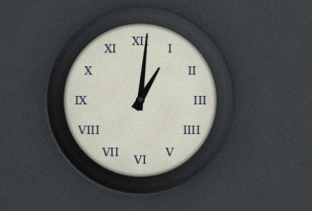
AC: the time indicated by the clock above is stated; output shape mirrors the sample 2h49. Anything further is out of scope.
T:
1h01
